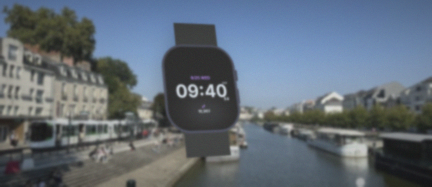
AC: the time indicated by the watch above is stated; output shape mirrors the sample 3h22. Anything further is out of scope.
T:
9h40
